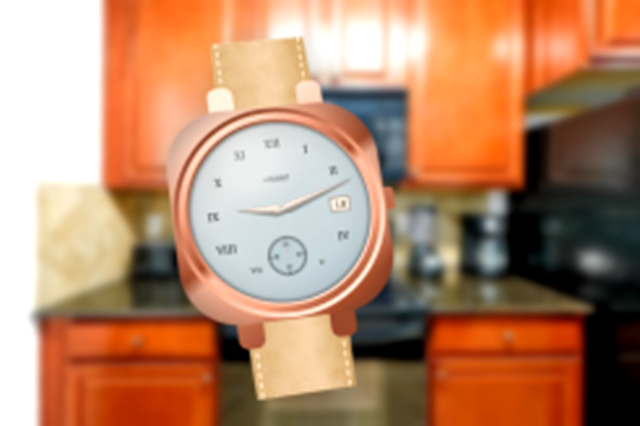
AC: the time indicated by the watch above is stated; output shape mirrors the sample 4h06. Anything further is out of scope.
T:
9h12
